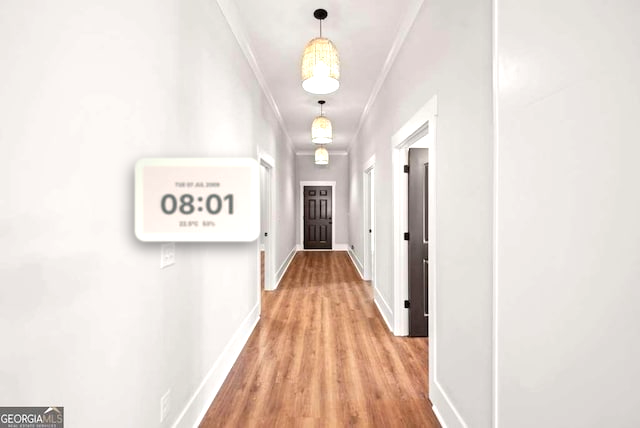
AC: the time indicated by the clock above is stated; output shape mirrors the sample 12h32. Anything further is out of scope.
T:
8h01
